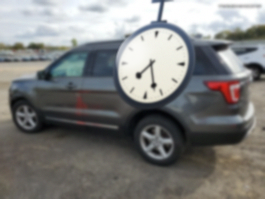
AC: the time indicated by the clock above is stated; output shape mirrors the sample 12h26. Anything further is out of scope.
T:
7h27
